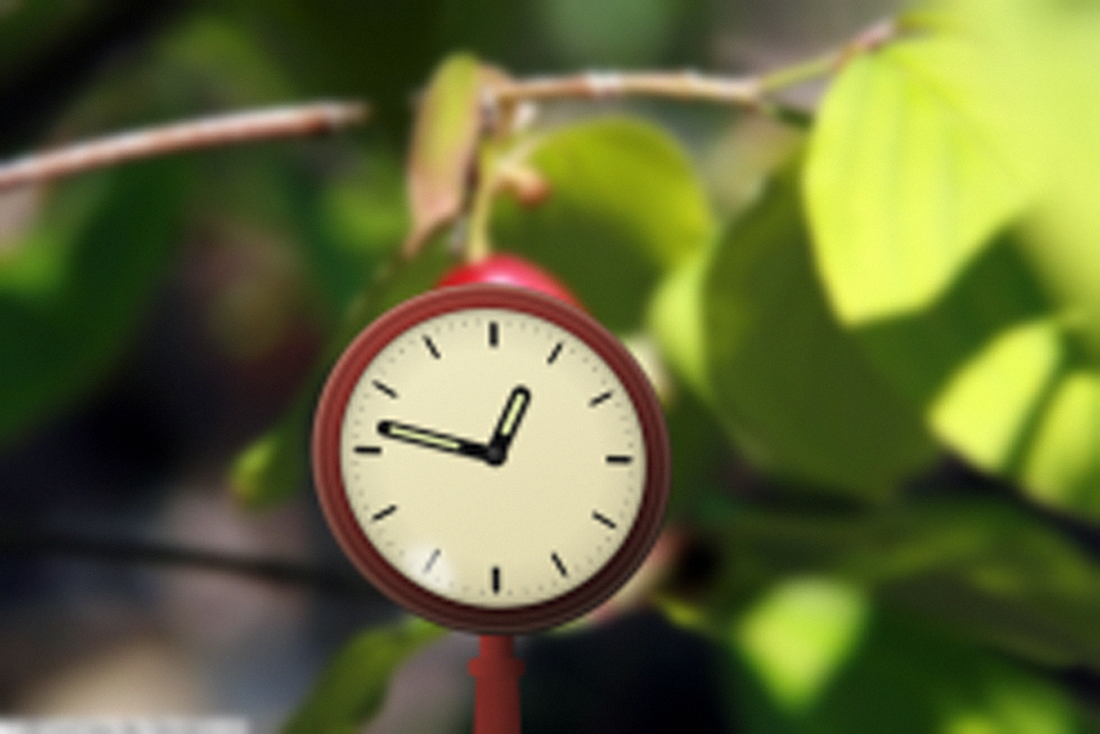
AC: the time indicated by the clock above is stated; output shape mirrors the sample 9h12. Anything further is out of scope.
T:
12h47
